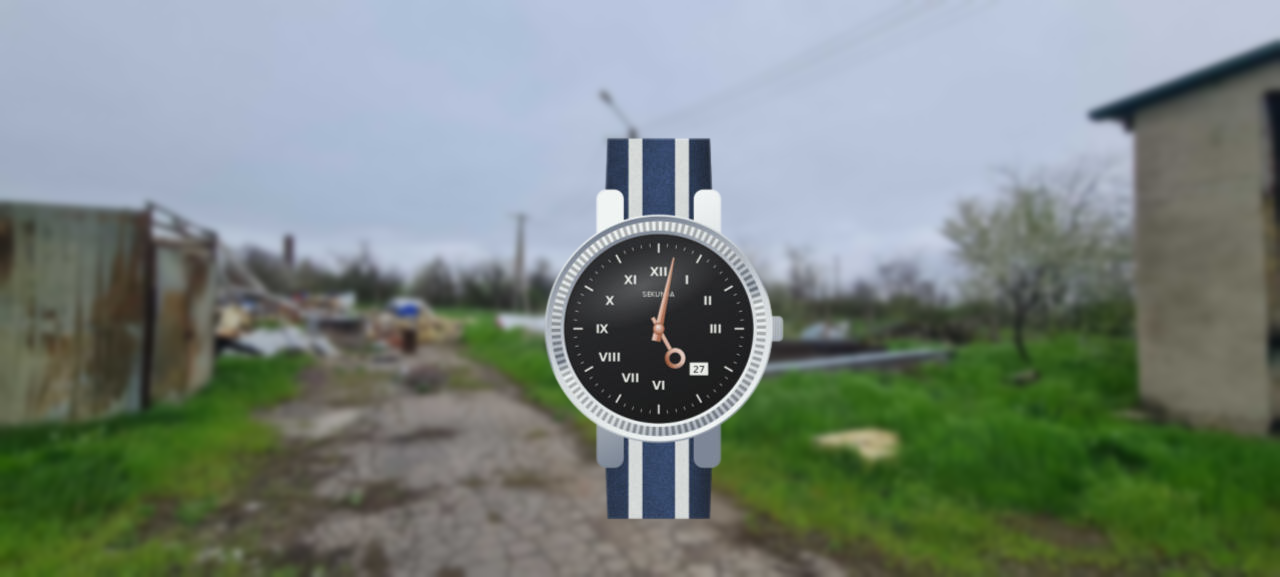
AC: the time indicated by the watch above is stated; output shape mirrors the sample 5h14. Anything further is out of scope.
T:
5h02
